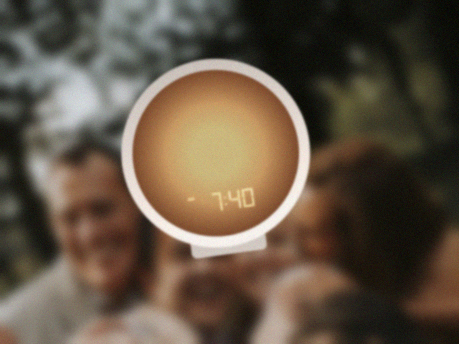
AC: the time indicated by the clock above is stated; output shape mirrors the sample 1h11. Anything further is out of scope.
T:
7h40
